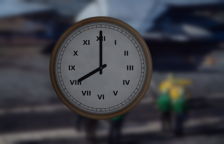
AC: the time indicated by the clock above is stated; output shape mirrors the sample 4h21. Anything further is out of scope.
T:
8h00
